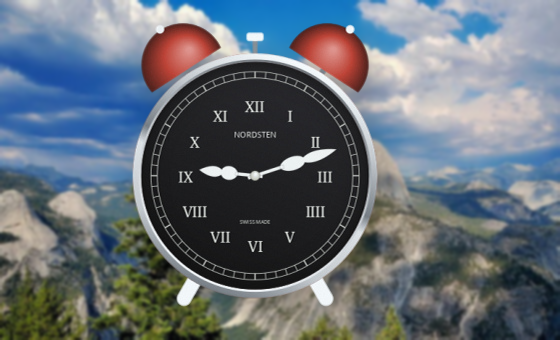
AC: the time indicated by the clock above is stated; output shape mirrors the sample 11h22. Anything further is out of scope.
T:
9h12
